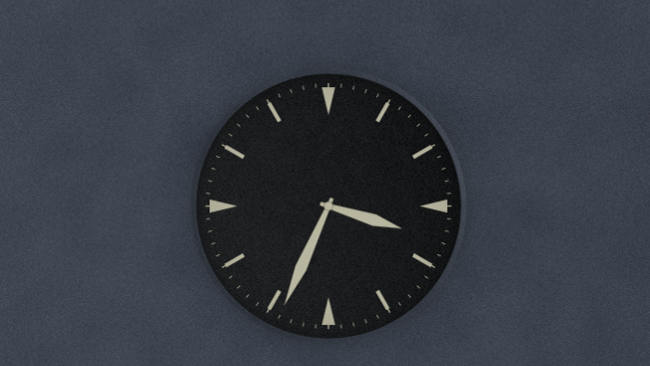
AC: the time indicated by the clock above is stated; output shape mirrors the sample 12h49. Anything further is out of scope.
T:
3h34
